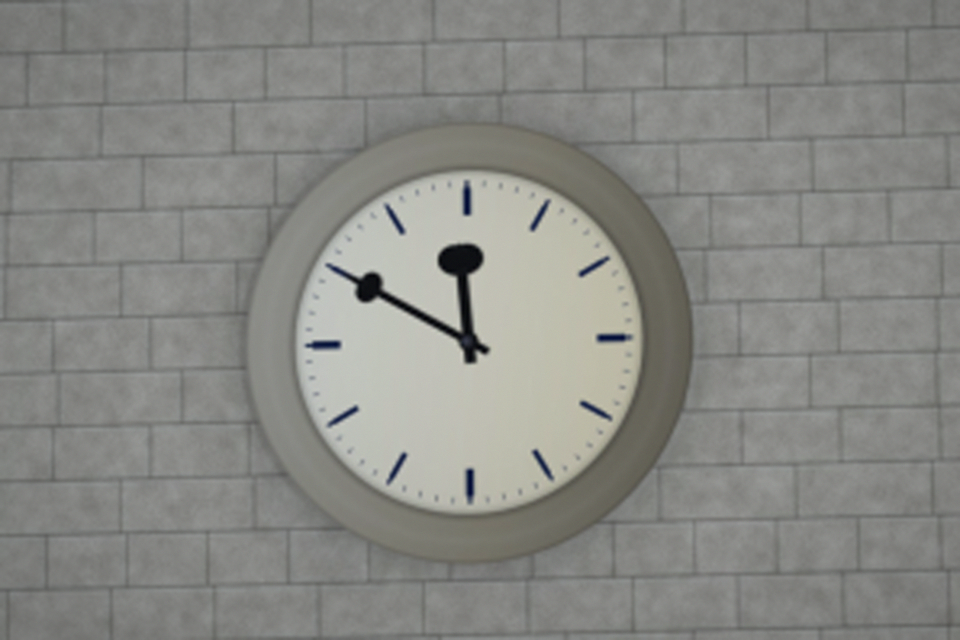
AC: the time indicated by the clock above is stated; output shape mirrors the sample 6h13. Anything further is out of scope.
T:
11h50
